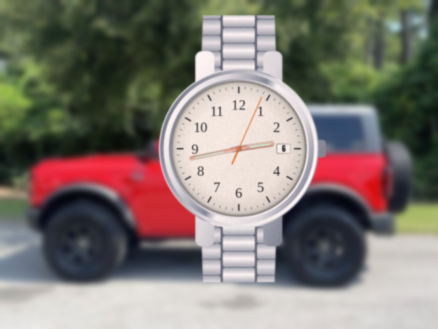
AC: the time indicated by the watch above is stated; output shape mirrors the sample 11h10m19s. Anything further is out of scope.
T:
2h43m04s
